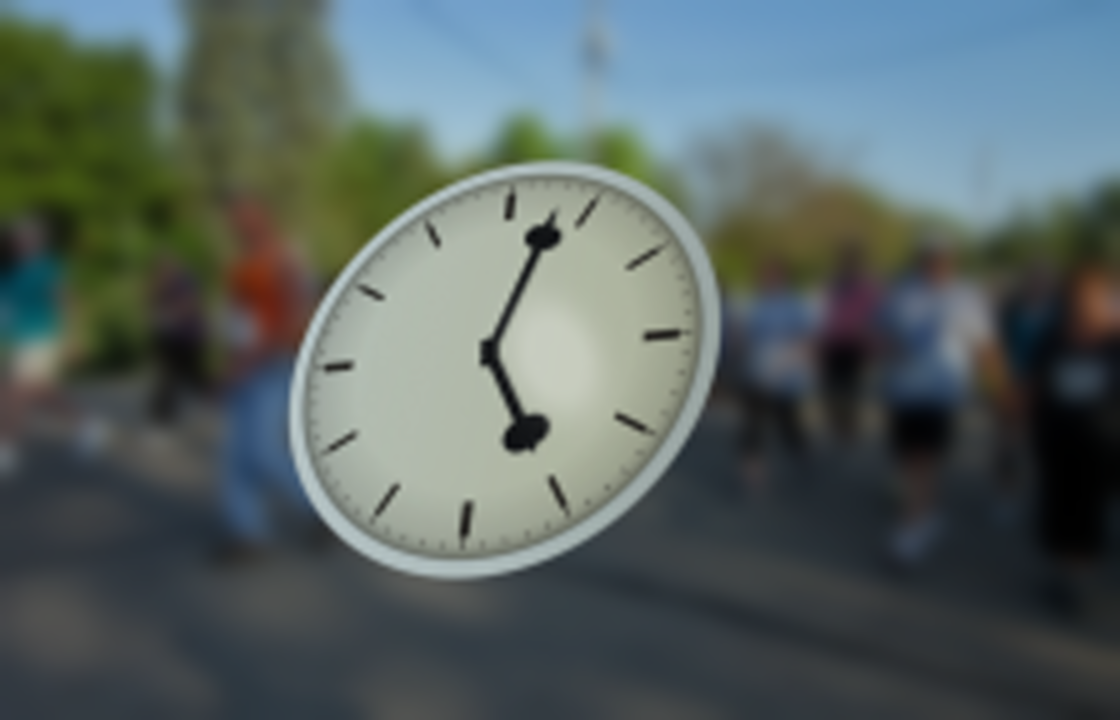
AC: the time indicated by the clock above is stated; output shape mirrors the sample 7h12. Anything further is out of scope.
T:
5h03
